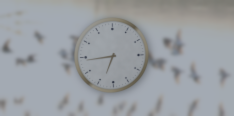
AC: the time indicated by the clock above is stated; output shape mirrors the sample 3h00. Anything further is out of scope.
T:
6h44
